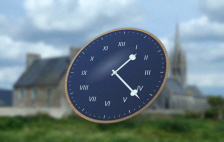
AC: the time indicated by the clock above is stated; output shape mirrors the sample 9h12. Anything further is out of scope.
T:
1h22
